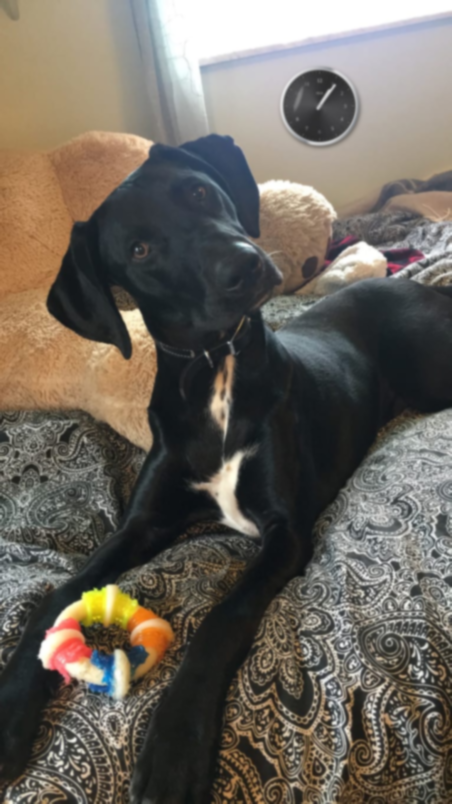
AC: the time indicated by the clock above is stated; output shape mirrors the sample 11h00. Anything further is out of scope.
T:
1h06
